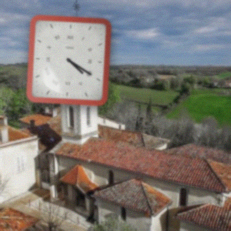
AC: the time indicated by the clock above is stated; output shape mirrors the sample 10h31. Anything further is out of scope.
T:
4h20
